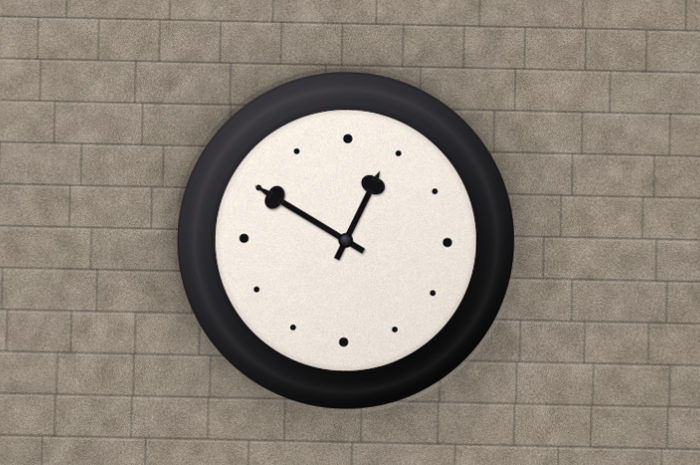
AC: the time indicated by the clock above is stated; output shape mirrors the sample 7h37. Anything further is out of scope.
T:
12h50
